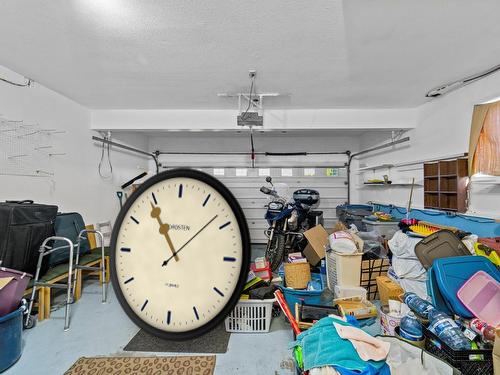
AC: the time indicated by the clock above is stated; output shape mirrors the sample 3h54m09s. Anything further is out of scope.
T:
10h54m08s
